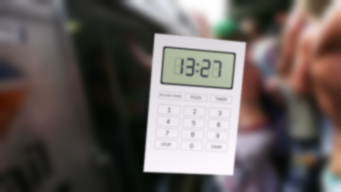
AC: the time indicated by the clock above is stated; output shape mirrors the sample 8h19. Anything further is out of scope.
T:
13h27
